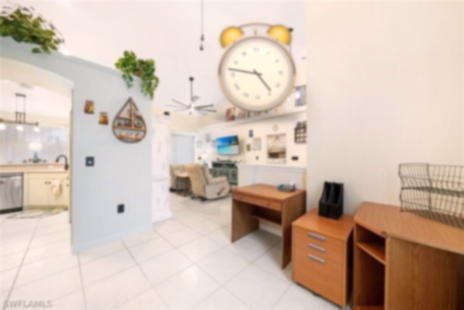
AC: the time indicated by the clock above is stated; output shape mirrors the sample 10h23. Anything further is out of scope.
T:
4h47
